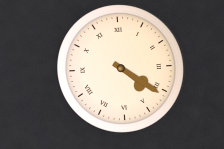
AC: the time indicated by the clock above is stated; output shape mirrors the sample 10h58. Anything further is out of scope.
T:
4h21
